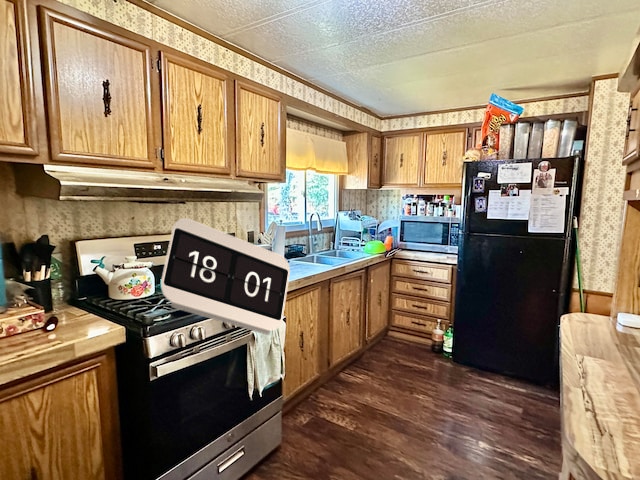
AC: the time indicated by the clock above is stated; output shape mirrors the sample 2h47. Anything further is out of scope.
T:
18h01
